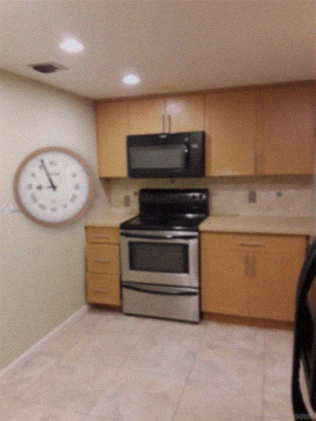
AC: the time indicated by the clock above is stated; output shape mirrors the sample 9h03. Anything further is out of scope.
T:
8h56
